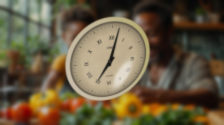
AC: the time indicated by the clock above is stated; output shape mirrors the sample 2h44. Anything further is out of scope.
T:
7h02
